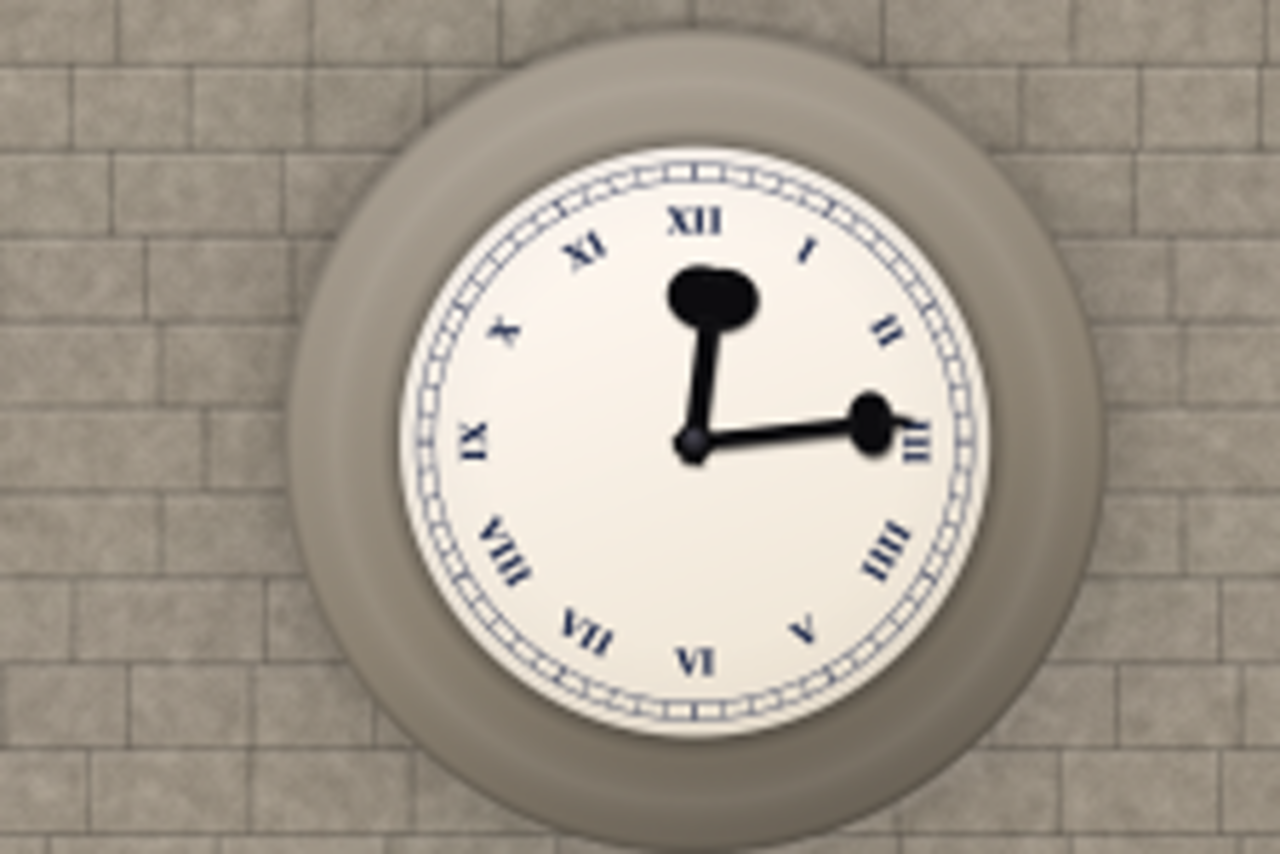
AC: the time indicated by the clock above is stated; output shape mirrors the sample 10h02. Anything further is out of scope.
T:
12h14
